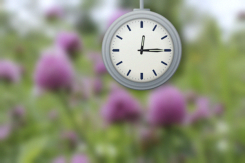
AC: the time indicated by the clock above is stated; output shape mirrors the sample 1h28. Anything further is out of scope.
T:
12h15
